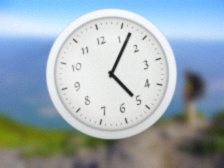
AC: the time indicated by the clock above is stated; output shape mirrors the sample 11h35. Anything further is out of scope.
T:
5h07
